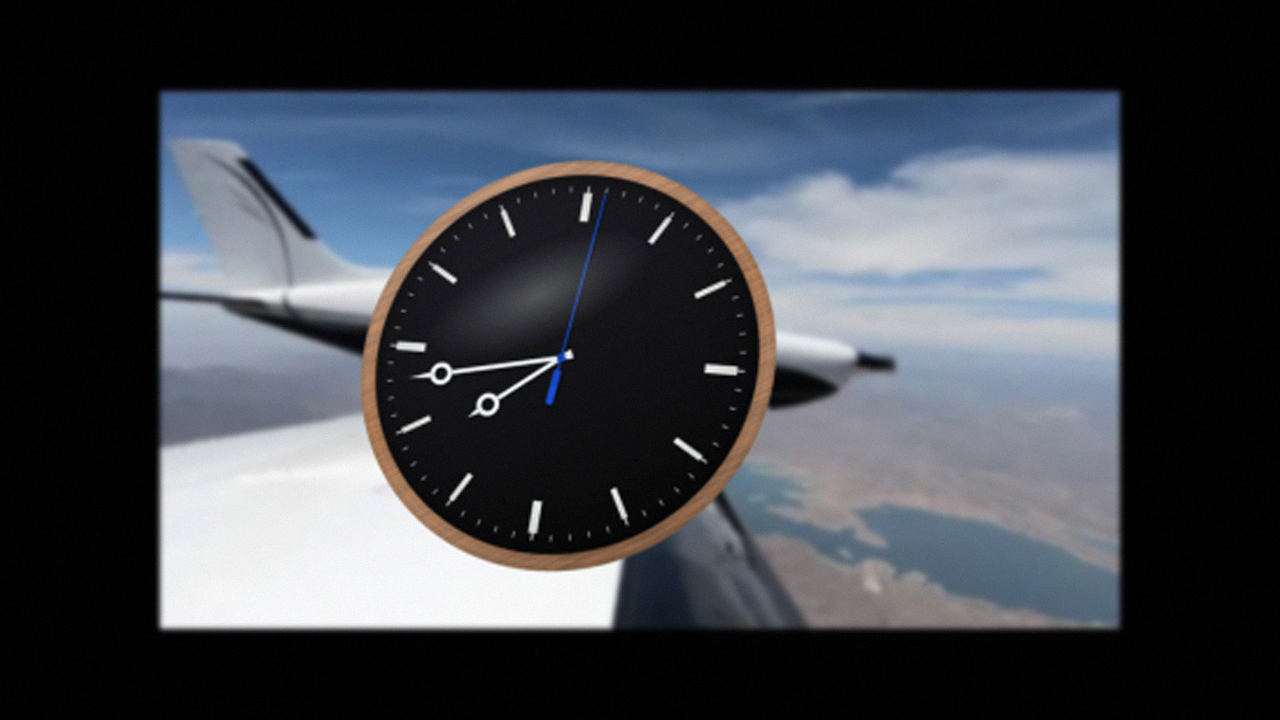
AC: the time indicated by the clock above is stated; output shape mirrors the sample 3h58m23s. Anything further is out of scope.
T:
7h43m01s
